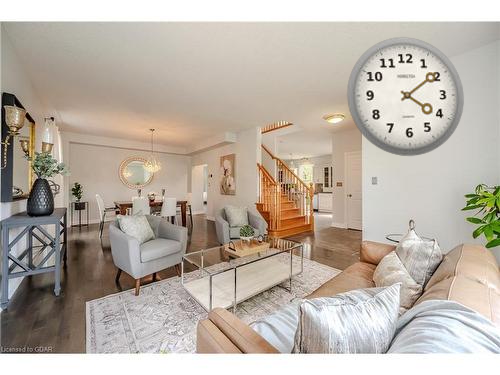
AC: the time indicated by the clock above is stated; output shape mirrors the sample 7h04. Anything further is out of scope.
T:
4h09
